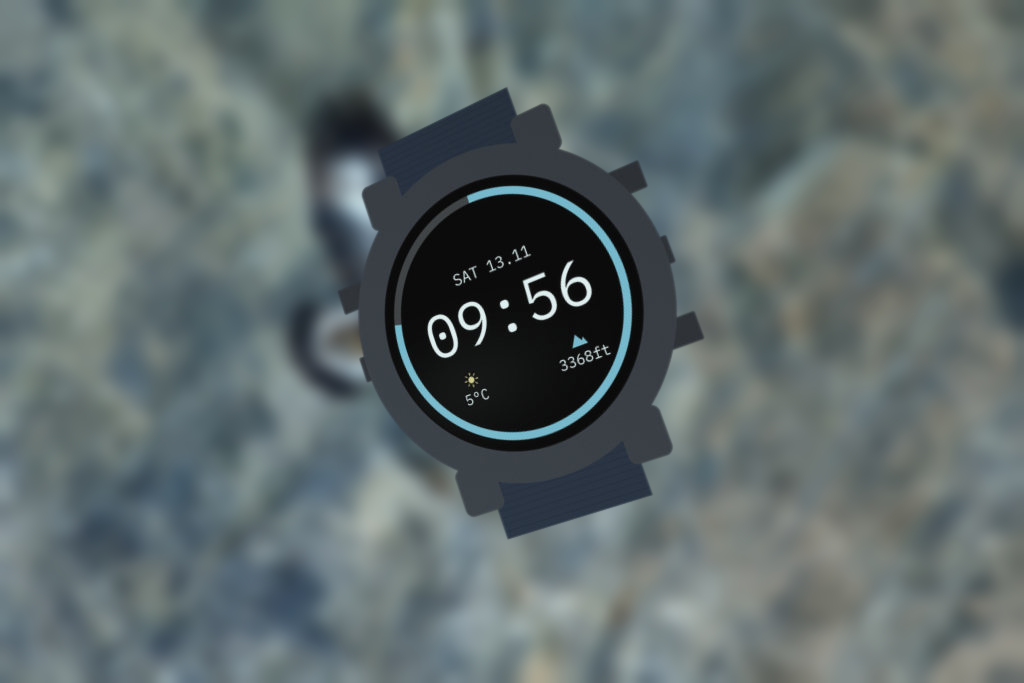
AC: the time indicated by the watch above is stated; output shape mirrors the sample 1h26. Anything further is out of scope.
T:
9h56
